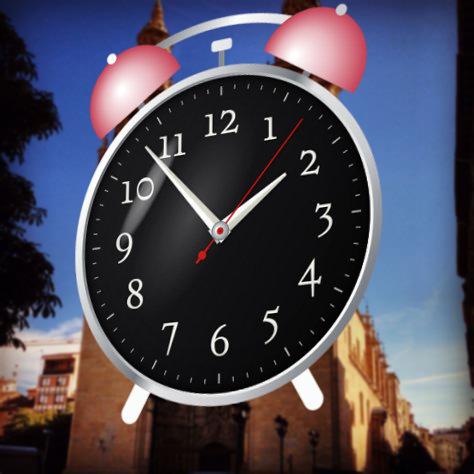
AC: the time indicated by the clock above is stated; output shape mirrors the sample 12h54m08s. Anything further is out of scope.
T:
1h53m07s
